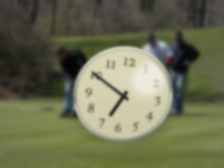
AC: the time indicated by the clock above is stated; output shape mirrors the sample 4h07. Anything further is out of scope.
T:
6h50
